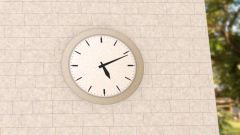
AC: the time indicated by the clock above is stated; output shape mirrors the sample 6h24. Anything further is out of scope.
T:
5h11
